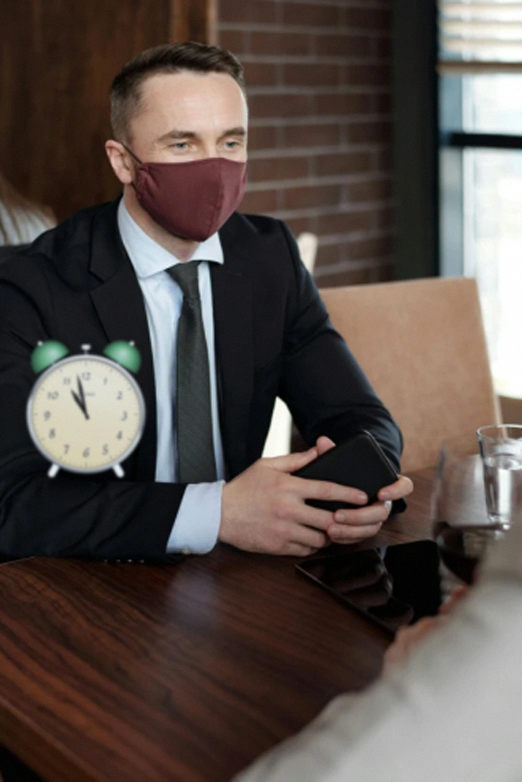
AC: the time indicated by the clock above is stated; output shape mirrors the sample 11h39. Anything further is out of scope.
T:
10h58
